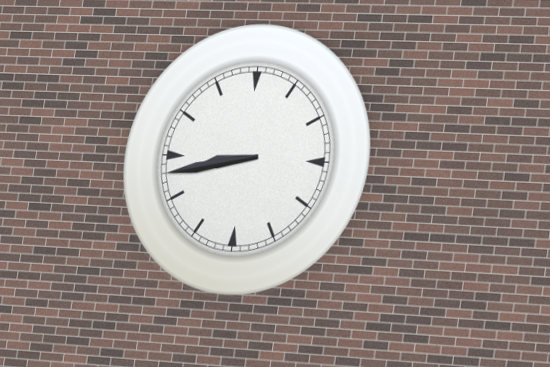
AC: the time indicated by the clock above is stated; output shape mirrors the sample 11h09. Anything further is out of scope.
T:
8h43
